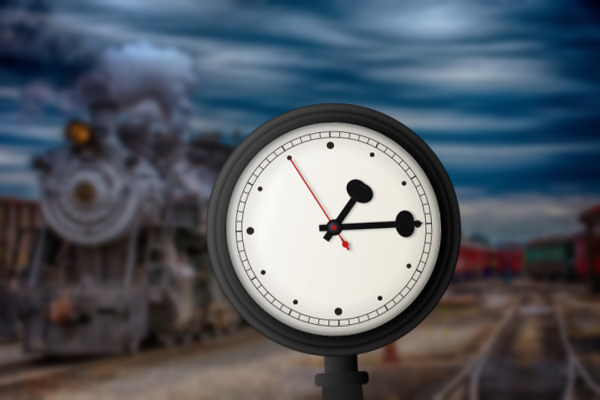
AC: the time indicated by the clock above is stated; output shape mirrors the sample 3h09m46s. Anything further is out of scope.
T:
1h14m55s
